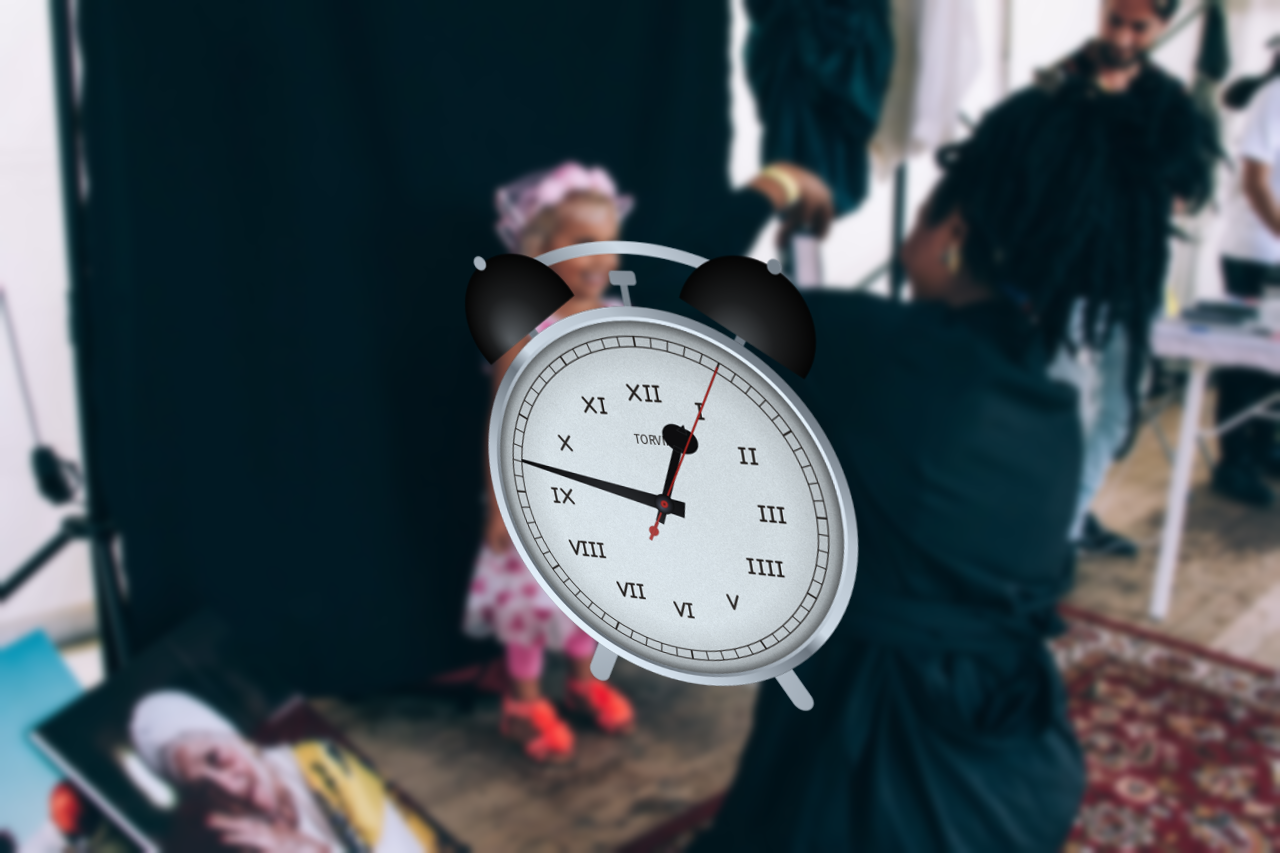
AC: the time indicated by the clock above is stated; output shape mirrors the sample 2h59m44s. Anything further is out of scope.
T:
12h47m05s
